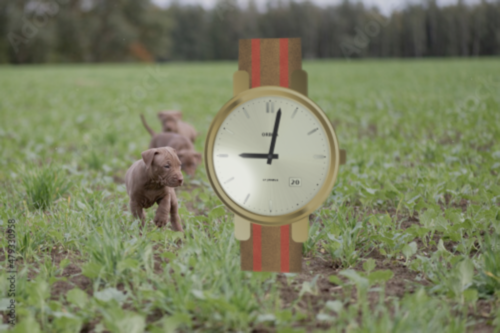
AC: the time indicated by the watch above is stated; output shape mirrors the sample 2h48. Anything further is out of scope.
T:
9h02
